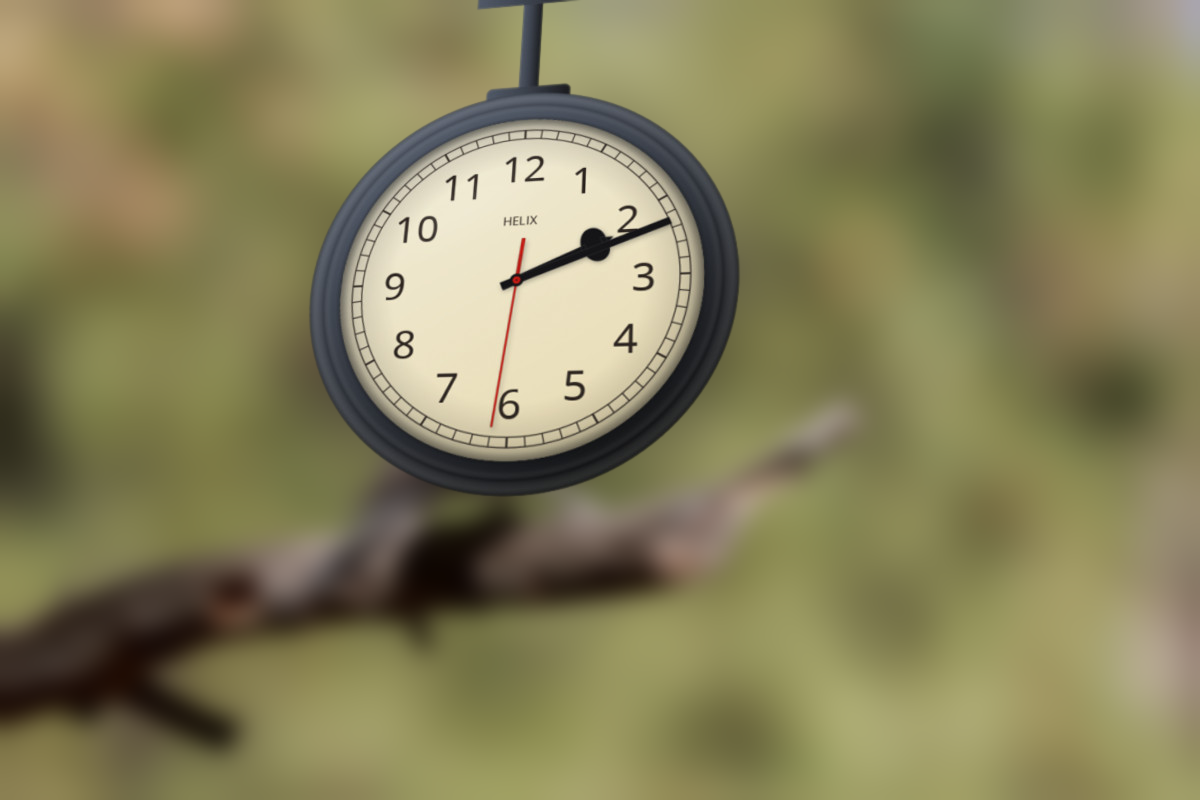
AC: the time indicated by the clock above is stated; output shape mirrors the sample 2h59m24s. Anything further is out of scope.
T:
2h11m31s
